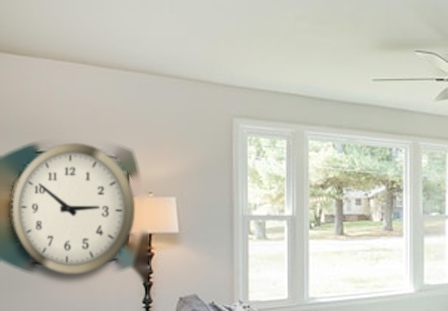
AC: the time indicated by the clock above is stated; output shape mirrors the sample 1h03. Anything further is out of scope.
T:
2h51
